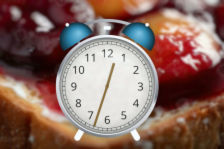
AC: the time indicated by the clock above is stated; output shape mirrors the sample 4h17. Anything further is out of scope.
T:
12h33
